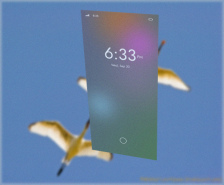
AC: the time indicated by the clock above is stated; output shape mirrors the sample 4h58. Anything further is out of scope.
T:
6h33
